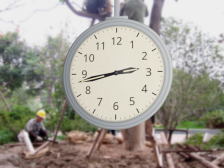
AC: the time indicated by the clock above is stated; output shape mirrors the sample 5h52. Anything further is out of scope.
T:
2h43
